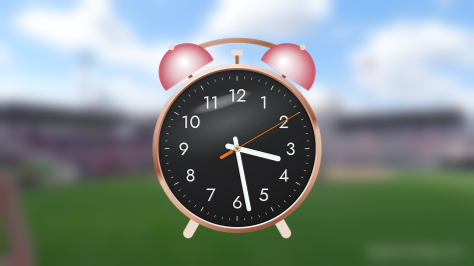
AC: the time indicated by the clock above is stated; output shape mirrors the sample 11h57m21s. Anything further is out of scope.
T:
3h28m10s
